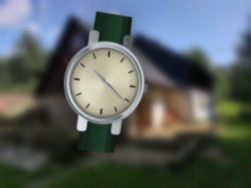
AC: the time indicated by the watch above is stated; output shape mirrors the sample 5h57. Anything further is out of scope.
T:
10h21
